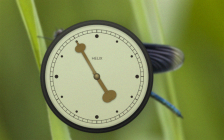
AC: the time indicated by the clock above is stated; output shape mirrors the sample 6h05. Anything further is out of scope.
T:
4h55
